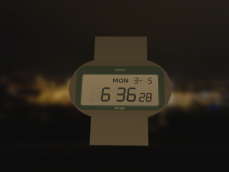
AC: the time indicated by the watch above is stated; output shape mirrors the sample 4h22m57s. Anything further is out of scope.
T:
6h36m28s
